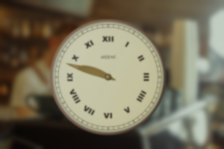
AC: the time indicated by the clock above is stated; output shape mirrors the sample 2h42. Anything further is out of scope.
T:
9h48
